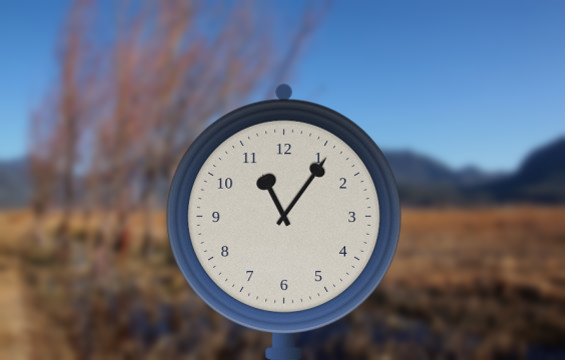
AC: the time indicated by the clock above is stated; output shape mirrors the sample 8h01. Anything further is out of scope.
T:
11h06
